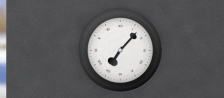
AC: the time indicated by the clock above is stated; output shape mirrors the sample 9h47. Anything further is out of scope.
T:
7h07
